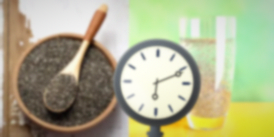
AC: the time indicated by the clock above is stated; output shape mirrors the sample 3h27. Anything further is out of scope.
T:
6h11
